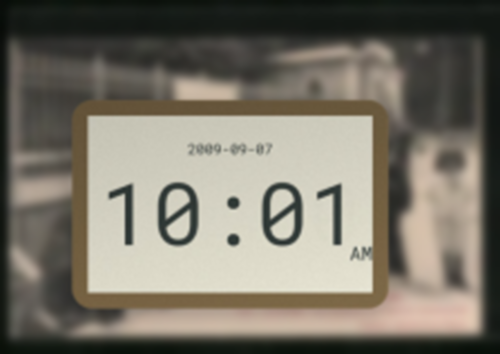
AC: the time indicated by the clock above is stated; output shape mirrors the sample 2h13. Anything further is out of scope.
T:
10h01
